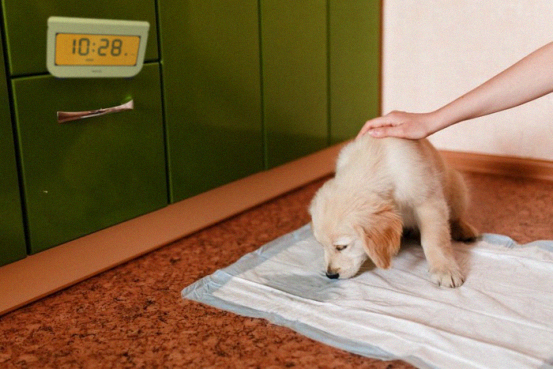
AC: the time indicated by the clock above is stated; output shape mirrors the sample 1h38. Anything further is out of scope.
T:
10h28
